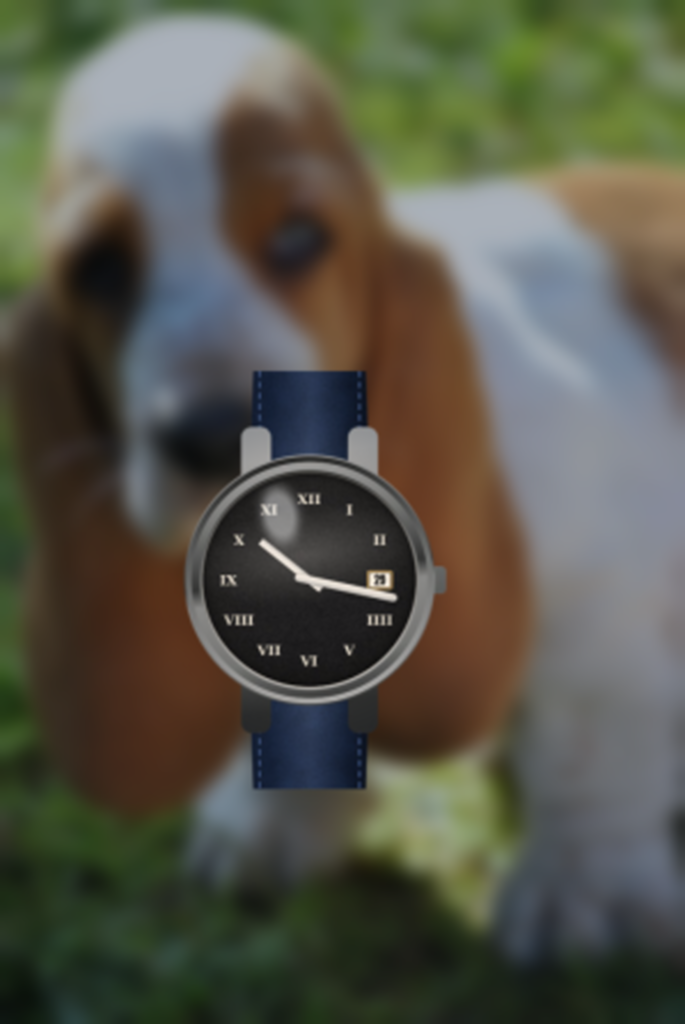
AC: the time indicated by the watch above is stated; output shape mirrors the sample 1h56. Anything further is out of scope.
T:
10h17
